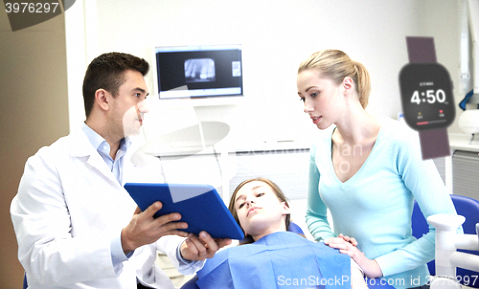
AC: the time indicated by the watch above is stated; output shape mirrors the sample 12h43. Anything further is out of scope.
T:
4h50
